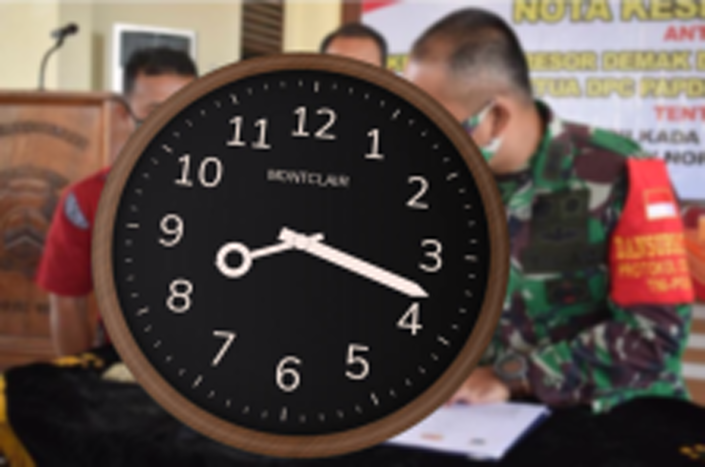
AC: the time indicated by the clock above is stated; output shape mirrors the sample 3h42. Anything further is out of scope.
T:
8h18
